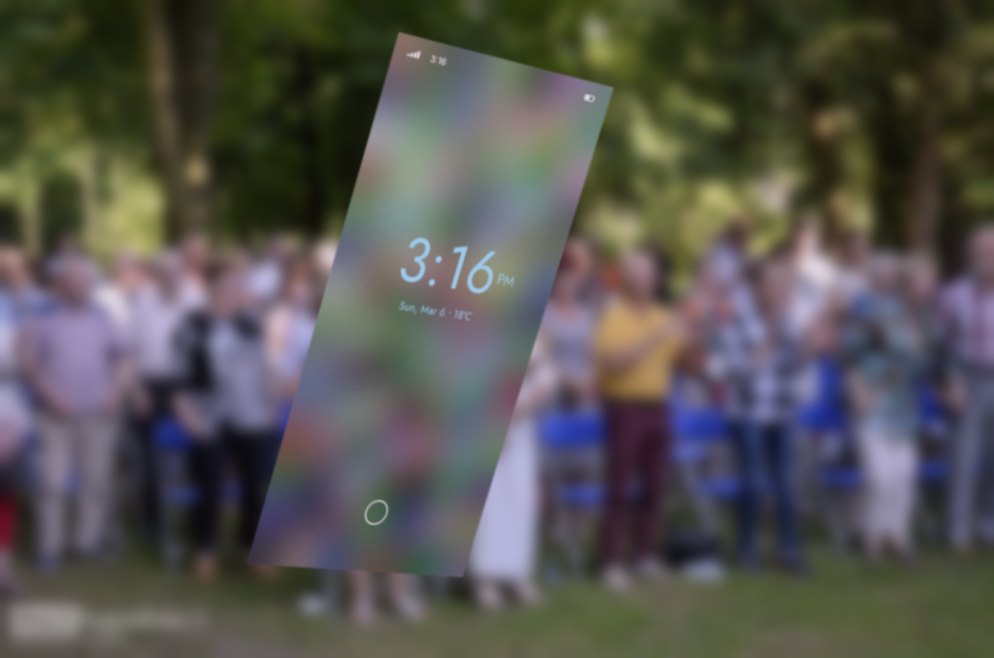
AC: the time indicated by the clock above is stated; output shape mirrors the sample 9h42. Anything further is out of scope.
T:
3h16
